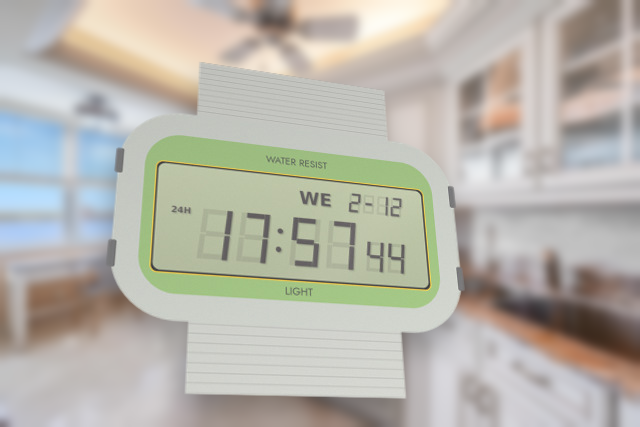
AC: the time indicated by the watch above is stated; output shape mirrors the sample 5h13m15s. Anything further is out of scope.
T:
17h57m44s
